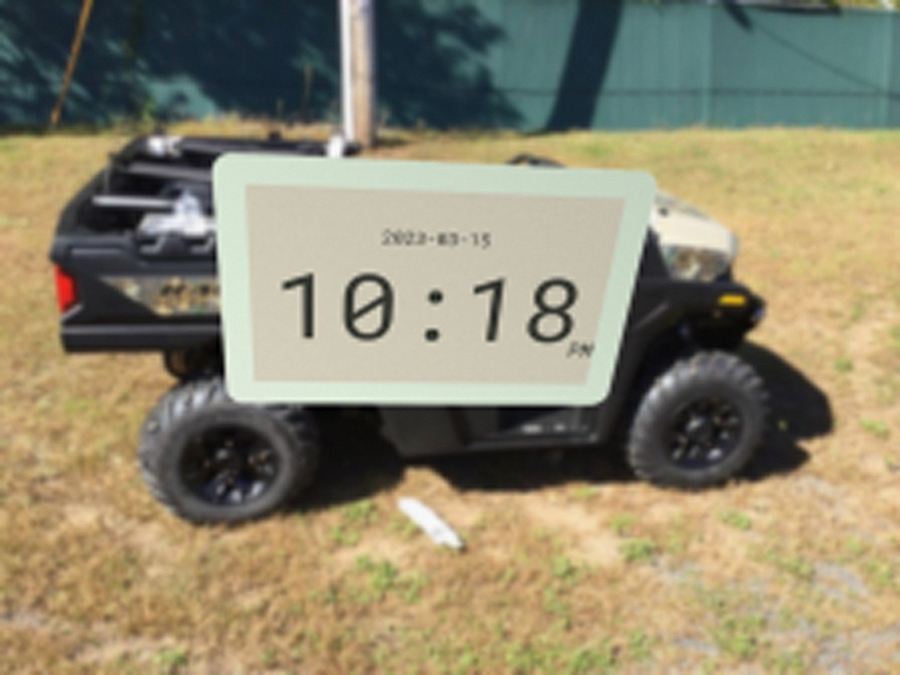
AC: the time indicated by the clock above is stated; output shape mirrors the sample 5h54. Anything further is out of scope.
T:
10h18
